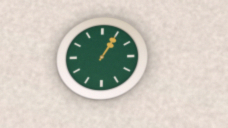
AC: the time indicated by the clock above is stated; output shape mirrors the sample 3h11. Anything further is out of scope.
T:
1h05
